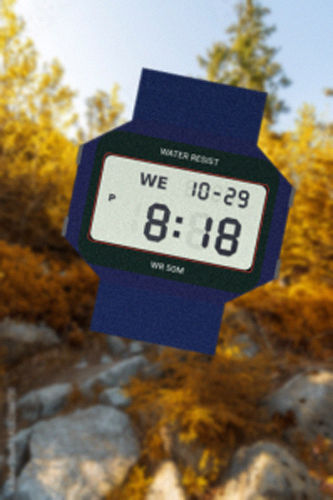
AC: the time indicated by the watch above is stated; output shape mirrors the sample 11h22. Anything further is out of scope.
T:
8h18
